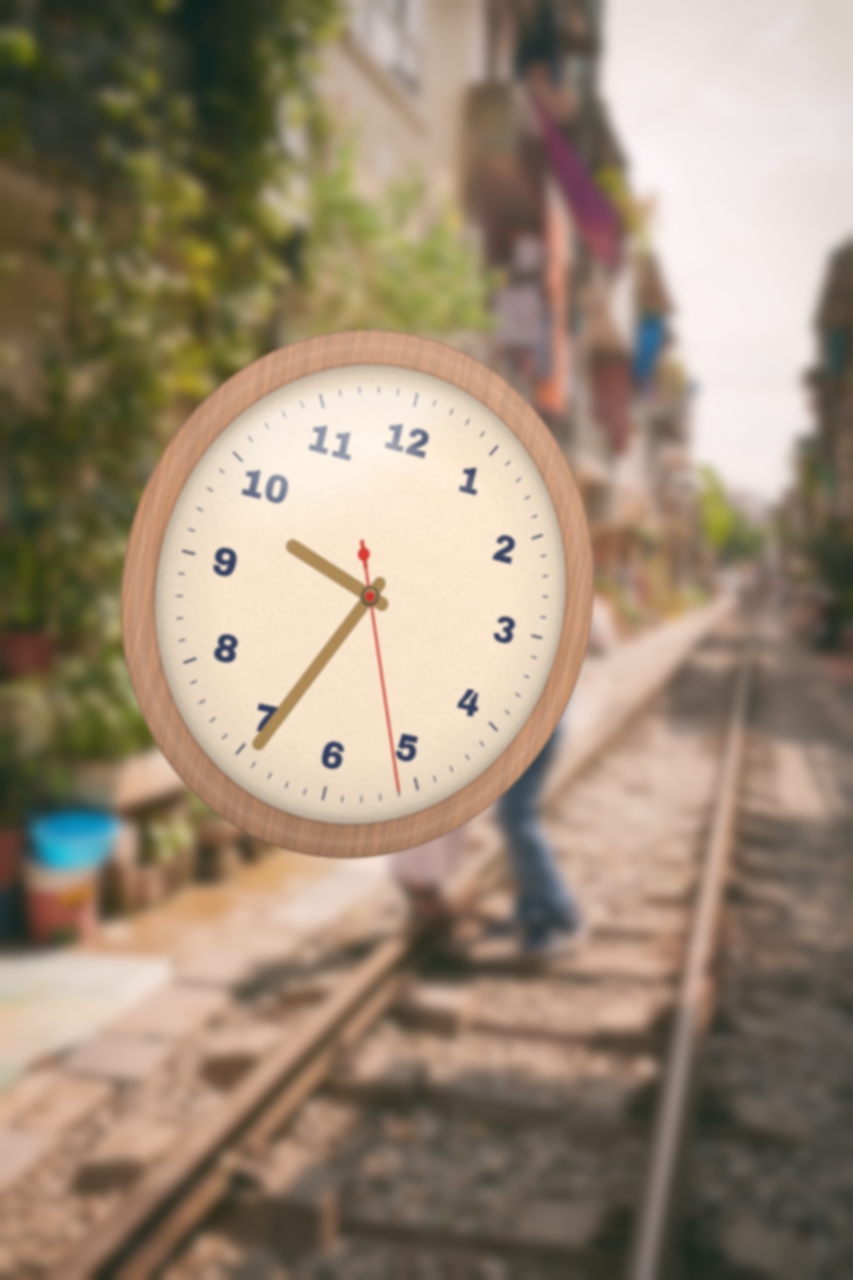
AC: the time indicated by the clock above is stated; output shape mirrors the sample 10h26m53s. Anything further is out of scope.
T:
9h34m26s
